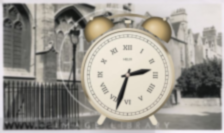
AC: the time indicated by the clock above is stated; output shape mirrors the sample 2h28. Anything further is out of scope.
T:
2h33
